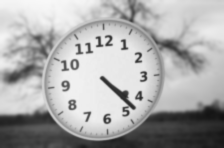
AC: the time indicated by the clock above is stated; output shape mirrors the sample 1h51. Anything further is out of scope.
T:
4h23
